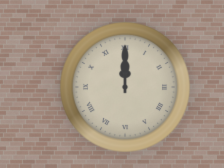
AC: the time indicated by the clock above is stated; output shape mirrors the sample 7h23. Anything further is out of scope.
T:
12h00
